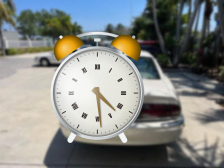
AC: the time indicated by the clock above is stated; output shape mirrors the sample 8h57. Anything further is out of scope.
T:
4h29
